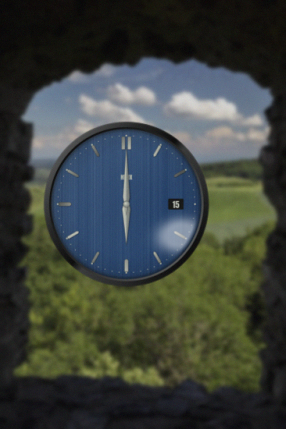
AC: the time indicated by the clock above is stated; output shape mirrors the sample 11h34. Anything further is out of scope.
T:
6h00
